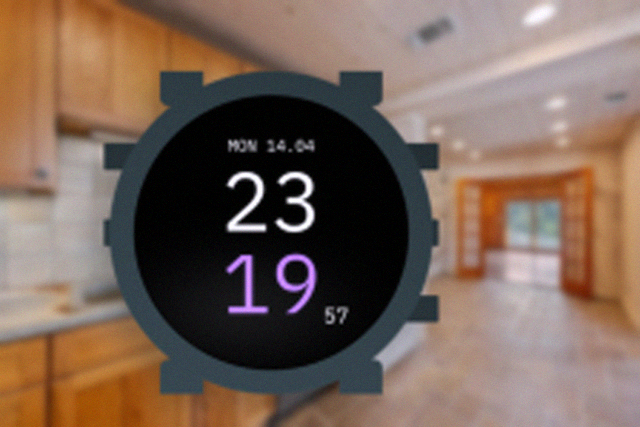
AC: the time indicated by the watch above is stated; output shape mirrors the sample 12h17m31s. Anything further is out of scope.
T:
23h19m57s
